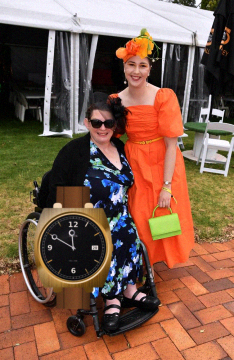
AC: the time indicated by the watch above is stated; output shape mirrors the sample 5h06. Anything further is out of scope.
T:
11h50
